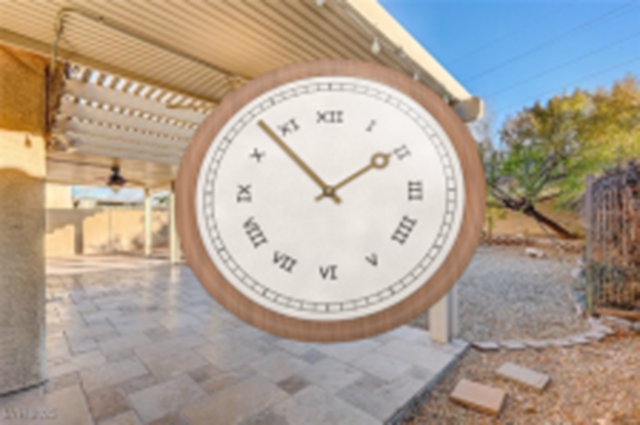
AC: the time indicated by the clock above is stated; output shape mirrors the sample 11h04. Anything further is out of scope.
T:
1h53
